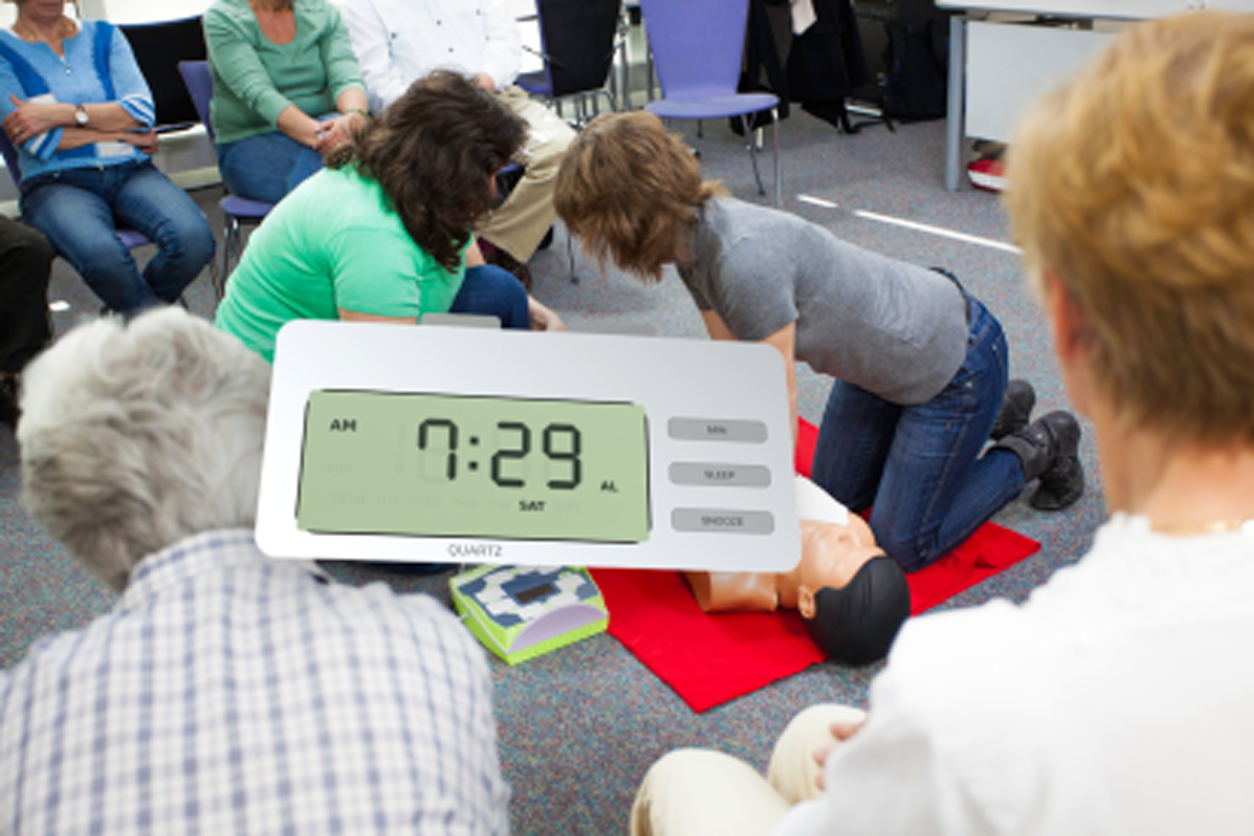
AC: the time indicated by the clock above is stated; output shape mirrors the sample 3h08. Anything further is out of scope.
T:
7h29
